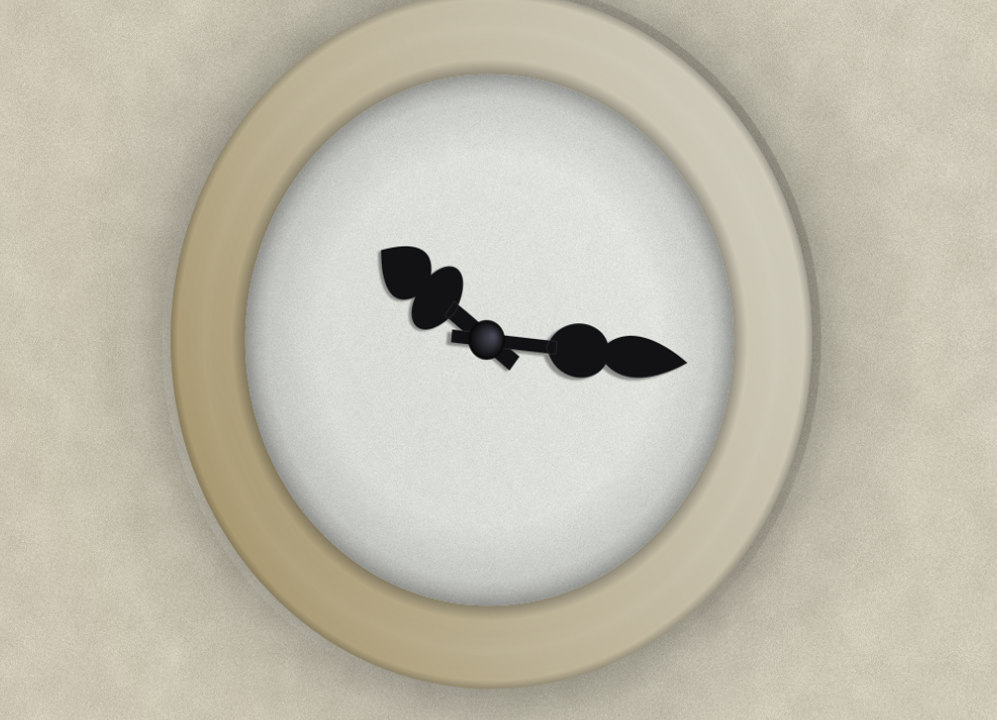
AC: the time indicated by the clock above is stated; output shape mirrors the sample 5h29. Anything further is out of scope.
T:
10h16
